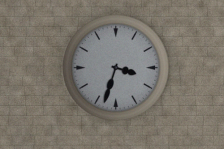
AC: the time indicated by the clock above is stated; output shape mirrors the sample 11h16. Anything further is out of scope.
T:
3h33
